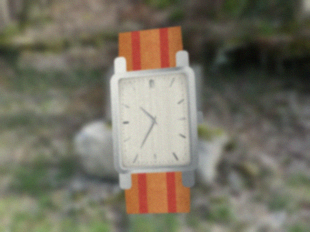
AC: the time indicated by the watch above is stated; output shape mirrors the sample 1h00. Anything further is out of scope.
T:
10h35
